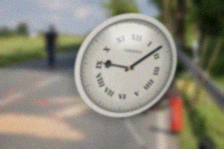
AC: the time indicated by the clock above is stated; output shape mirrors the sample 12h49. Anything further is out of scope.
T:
9h08
